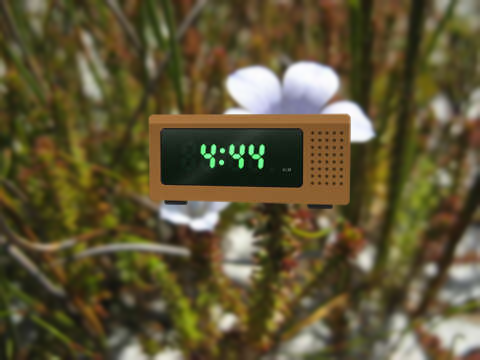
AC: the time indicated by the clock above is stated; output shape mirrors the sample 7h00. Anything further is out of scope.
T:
4h44
